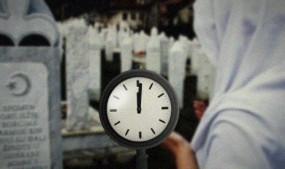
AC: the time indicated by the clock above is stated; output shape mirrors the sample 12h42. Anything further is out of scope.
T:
12h01
